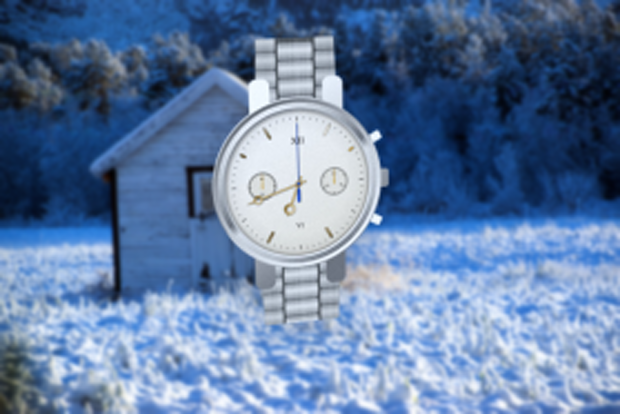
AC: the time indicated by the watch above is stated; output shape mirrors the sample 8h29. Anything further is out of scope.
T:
6h42
